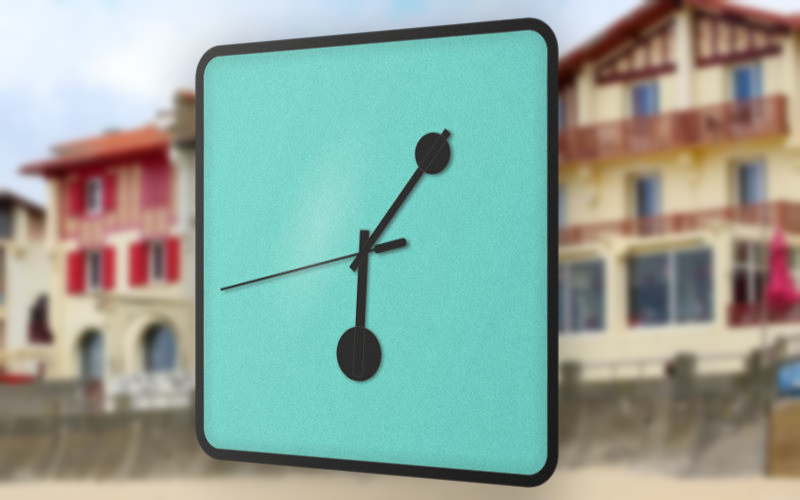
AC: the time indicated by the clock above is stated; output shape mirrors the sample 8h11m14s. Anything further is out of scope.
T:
6h06m43s
